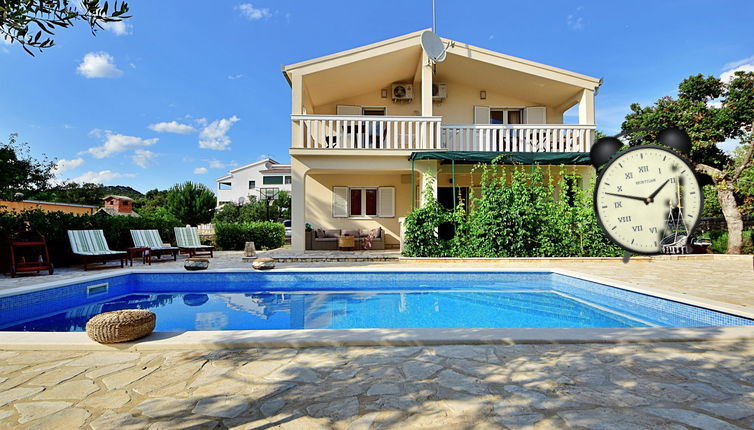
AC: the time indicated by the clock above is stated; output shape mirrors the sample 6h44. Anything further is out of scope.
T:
1h48
